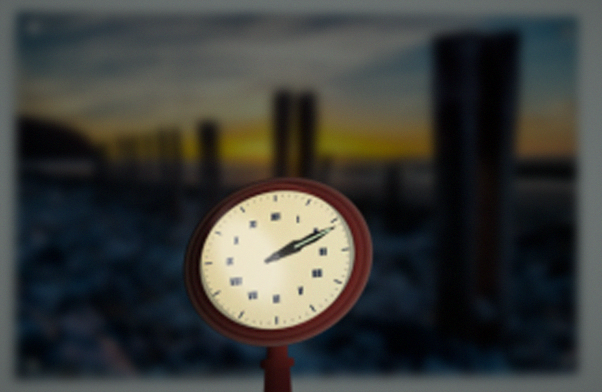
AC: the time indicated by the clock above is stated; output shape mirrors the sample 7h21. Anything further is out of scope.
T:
2h11
